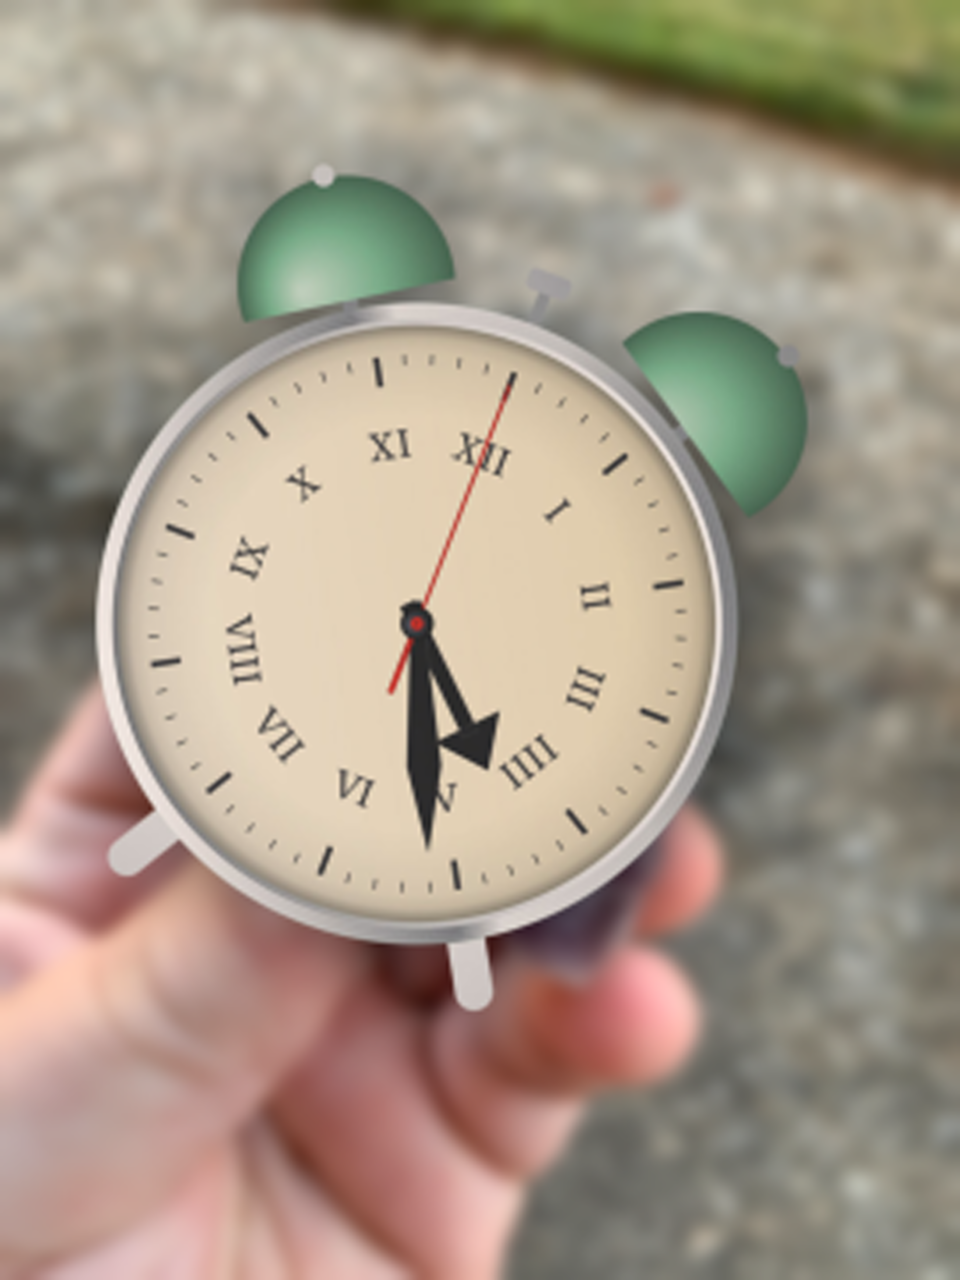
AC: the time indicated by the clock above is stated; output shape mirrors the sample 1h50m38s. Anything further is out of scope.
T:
4h26m00s
